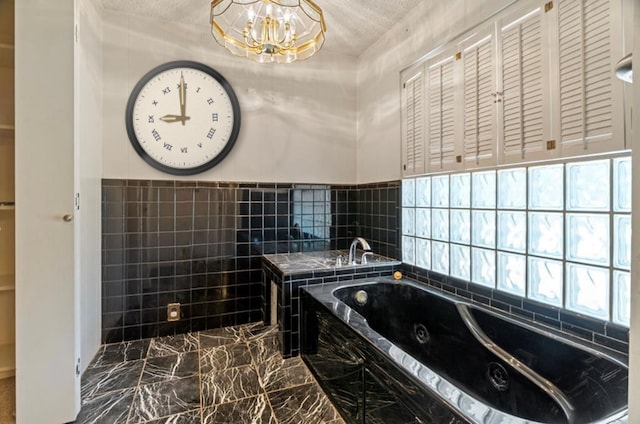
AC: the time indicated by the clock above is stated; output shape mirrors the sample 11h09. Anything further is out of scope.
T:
9h00
